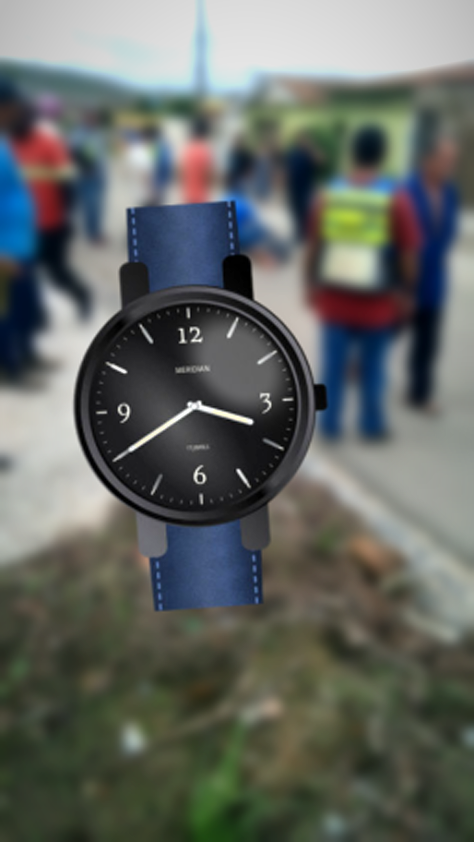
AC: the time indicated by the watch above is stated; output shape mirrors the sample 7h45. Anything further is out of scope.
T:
3h40
